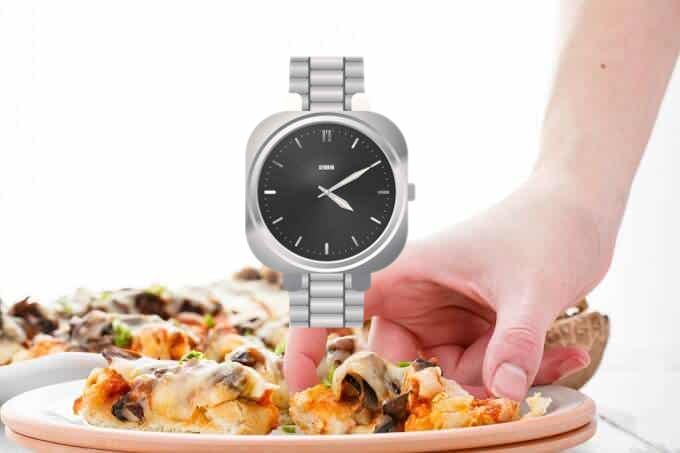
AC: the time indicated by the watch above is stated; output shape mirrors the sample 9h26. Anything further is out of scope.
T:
4h10
